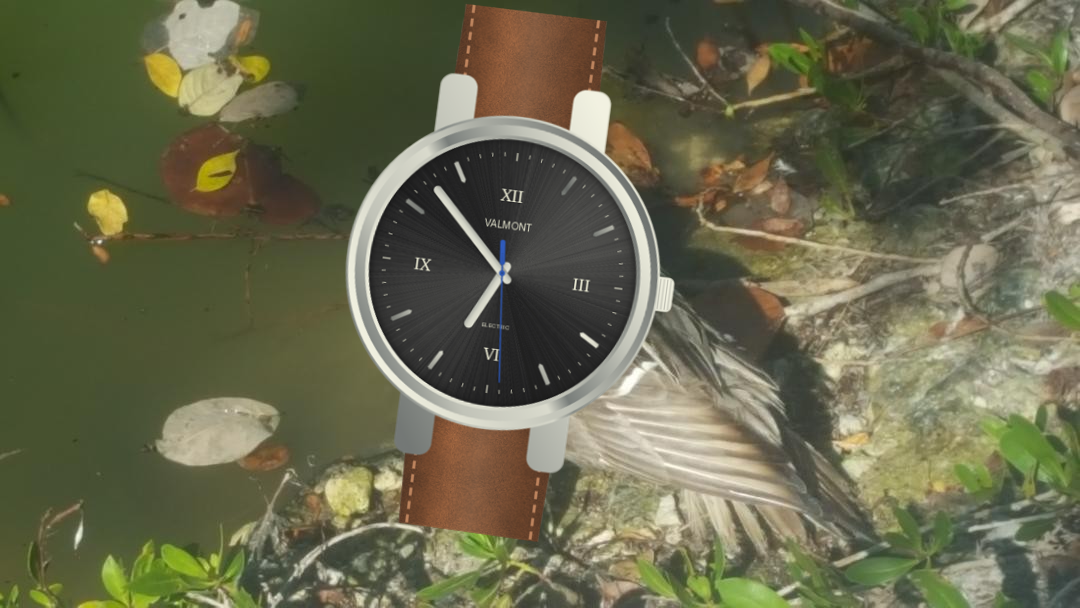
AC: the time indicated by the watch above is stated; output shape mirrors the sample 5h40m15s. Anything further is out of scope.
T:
6h52m29s
